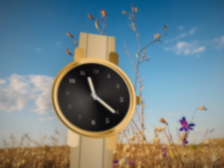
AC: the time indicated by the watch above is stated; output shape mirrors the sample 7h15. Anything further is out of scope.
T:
11h21
